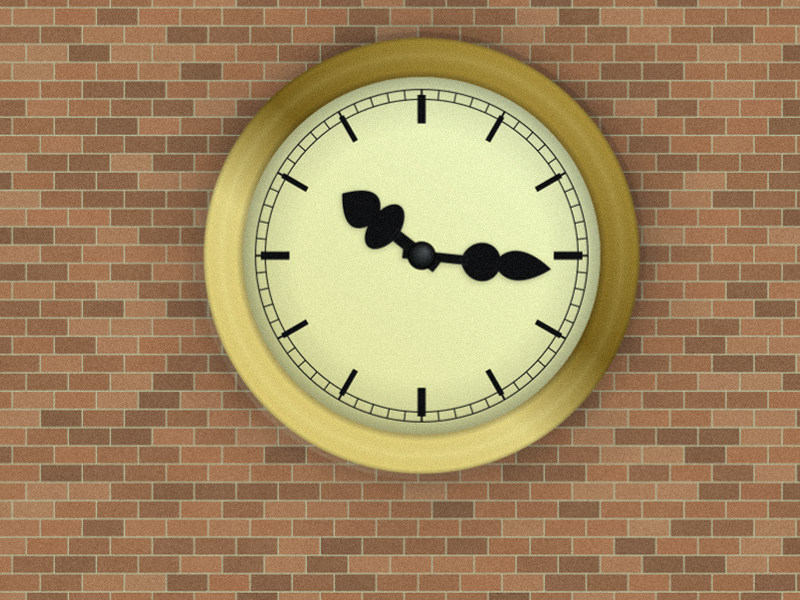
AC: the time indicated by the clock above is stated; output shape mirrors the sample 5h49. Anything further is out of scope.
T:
10h16
